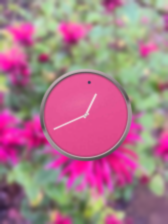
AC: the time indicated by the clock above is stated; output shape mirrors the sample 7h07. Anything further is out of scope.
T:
12h40
